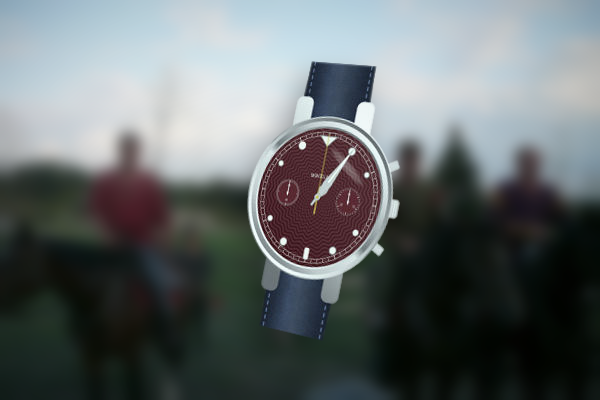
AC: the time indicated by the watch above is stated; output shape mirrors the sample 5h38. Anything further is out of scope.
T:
1h05
